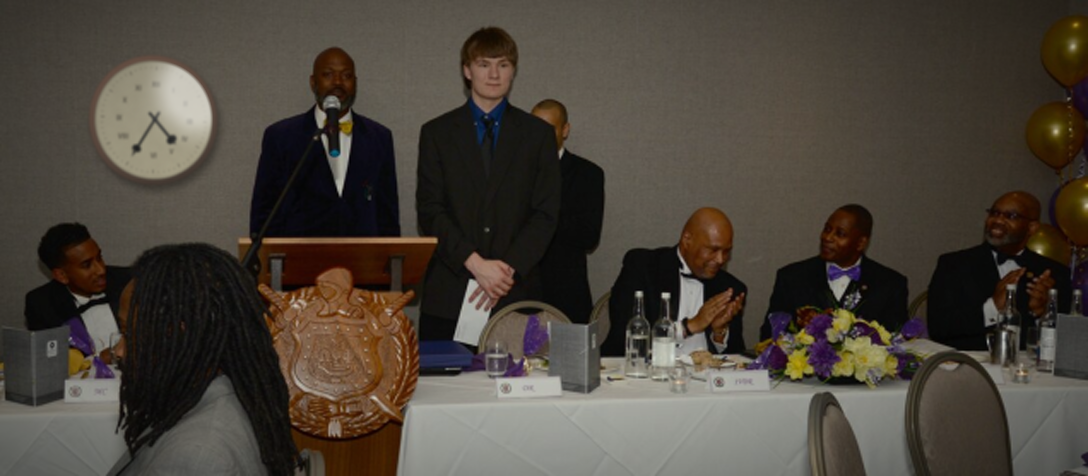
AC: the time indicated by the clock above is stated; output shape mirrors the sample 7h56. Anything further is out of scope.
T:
4h35
